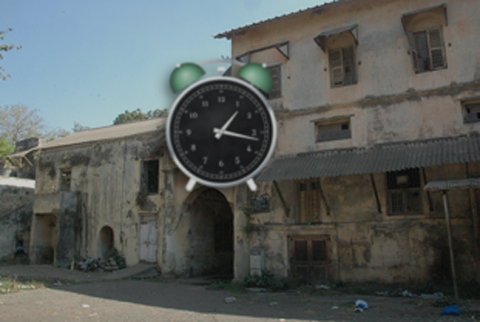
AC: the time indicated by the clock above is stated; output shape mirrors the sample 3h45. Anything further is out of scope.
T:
1h17
